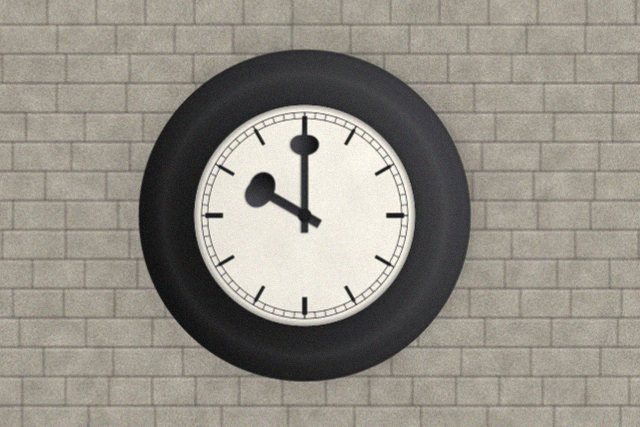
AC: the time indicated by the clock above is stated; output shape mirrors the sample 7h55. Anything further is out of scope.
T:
10h00
